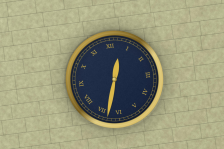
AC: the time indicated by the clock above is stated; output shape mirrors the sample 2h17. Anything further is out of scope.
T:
12h33
